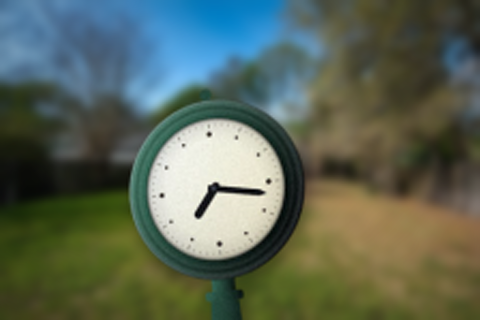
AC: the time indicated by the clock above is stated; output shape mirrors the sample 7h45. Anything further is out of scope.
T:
7h17
